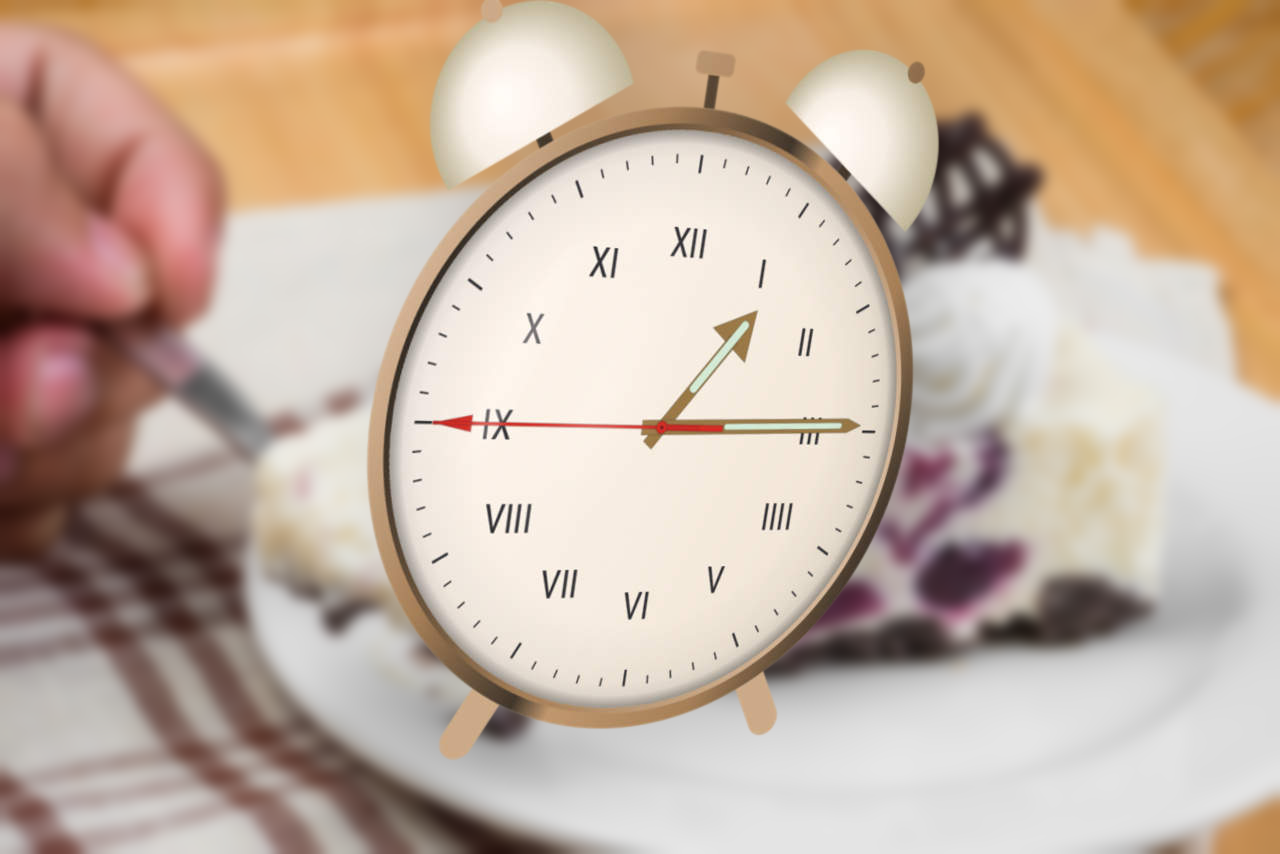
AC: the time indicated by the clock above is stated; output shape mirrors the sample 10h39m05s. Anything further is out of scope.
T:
1h14m45s
